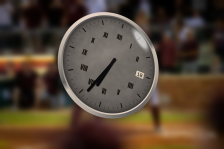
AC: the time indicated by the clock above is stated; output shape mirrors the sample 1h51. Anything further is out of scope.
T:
6h34
